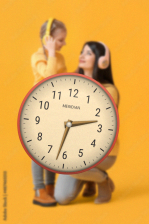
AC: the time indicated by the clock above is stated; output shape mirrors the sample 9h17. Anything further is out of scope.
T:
2h32
